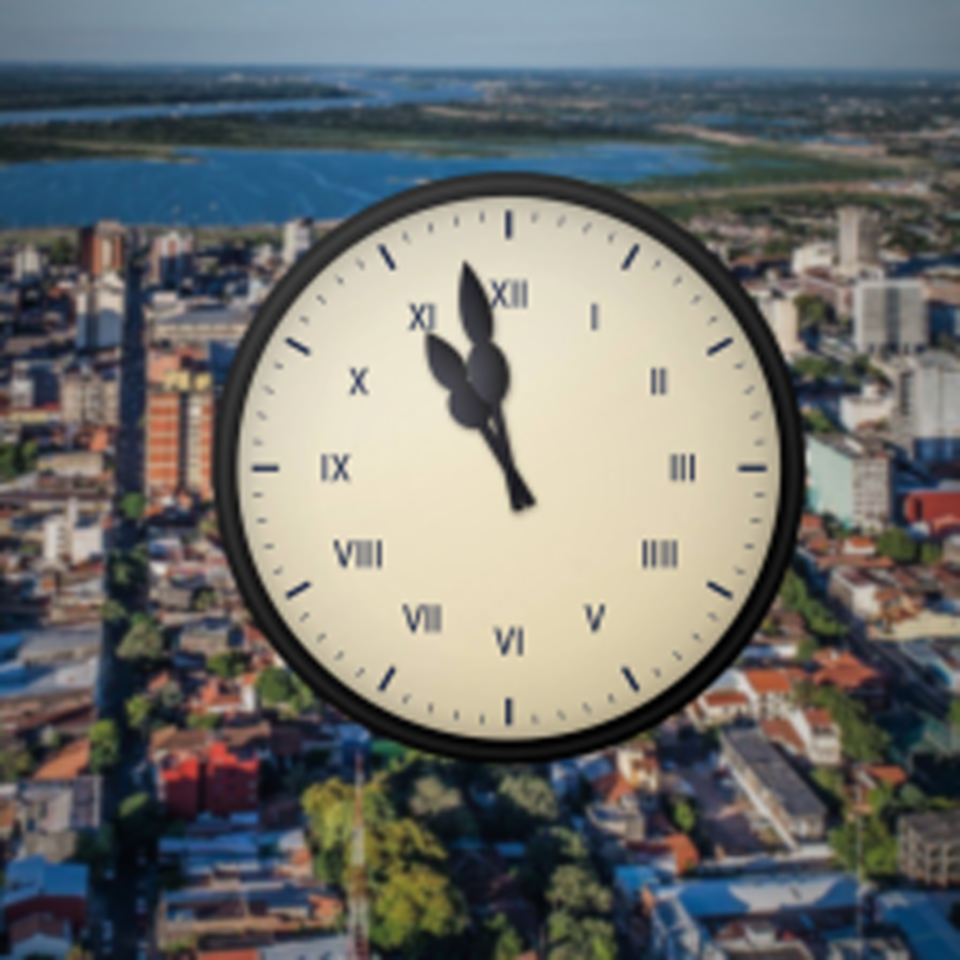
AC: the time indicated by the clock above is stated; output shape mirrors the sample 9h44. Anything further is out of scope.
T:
10h58
